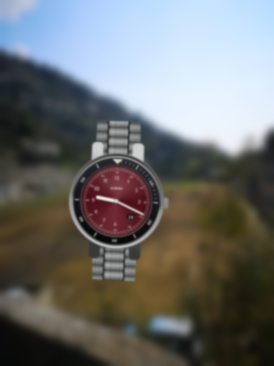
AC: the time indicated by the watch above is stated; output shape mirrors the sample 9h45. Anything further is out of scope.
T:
9h19
